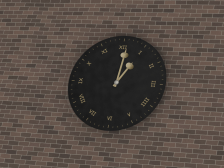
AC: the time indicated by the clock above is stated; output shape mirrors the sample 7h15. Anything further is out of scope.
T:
1h01
